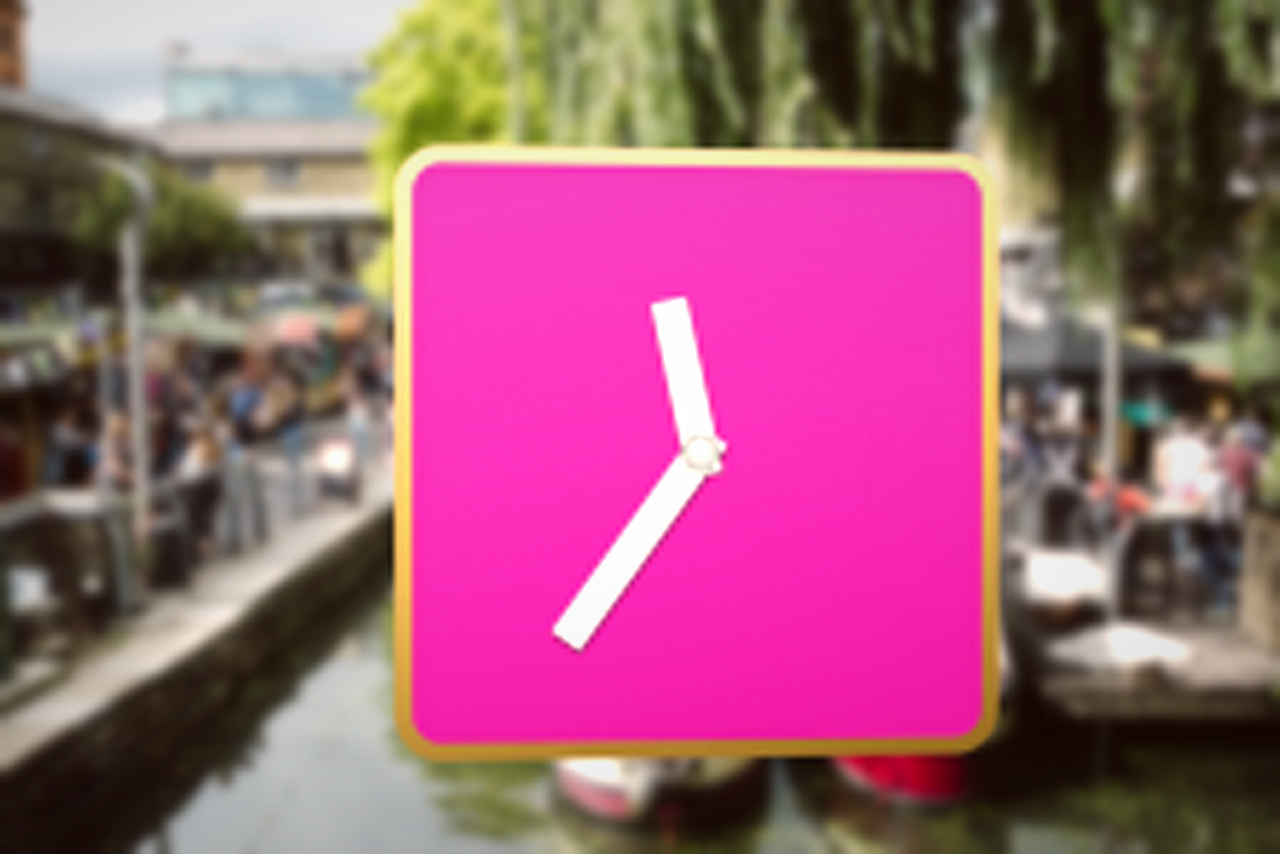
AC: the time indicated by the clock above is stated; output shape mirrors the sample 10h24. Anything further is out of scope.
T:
11h36
